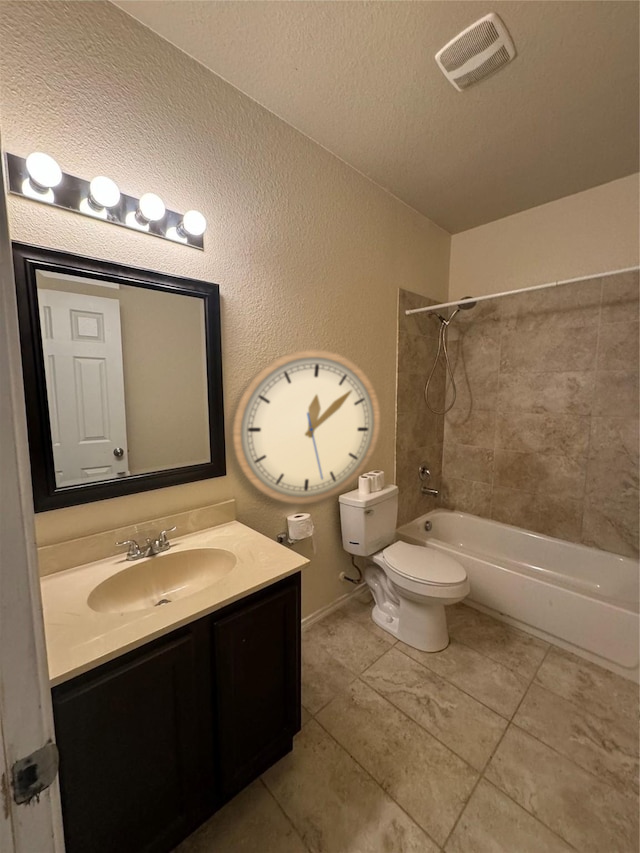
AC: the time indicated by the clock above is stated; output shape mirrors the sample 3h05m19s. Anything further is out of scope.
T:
12h07m27s
